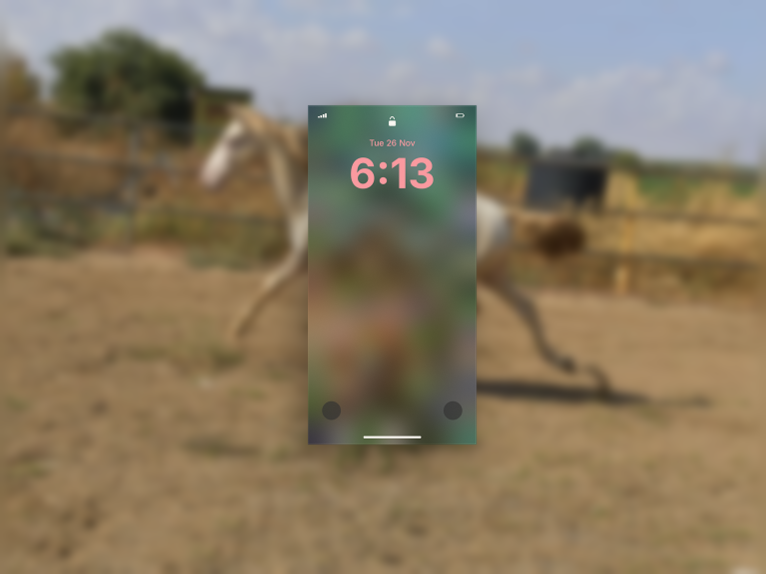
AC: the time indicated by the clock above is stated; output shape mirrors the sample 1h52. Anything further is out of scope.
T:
6h13
